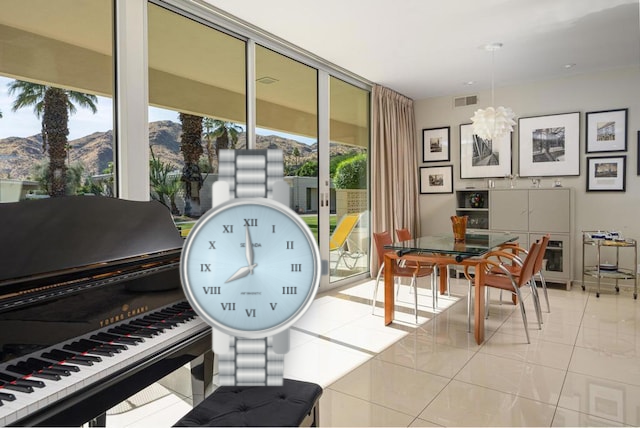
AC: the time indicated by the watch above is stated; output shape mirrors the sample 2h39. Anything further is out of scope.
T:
7h59
